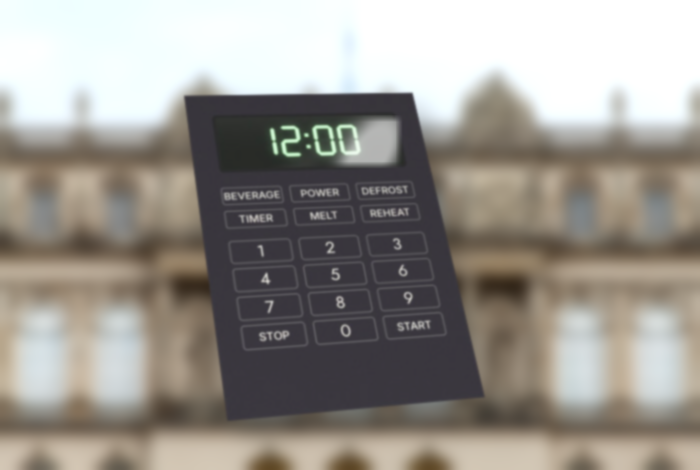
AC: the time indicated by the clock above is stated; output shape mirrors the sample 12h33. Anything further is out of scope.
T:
12h00
